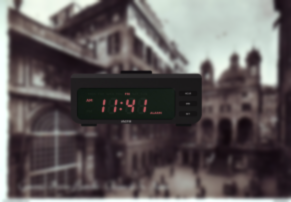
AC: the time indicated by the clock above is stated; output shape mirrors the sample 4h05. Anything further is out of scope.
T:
11h41
